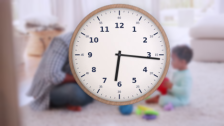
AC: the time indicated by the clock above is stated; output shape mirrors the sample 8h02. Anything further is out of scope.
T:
6h16
